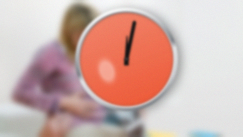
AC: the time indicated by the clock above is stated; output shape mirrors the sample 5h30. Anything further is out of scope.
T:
12h02
